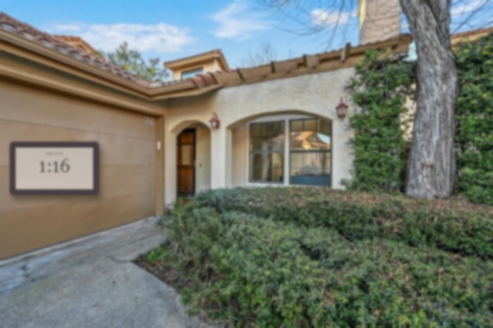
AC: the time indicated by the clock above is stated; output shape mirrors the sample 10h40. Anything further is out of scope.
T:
1h16
